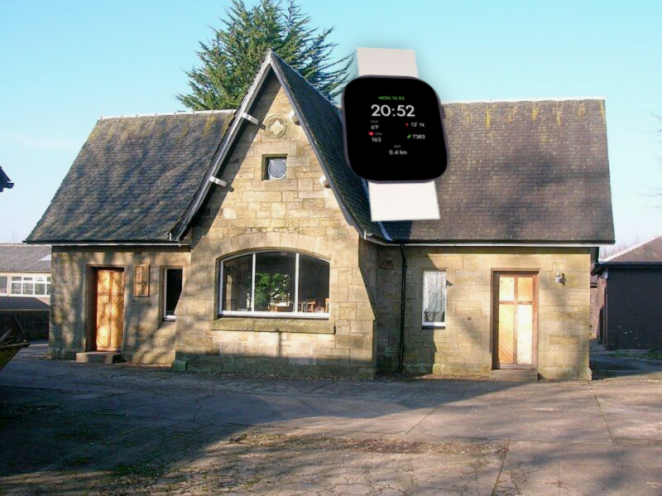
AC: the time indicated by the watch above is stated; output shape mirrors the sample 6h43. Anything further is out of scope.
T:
20h52
